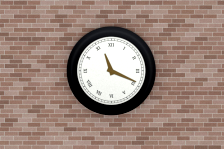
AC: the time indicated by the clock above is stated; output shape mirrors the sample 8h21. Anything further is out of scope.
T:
11h19
